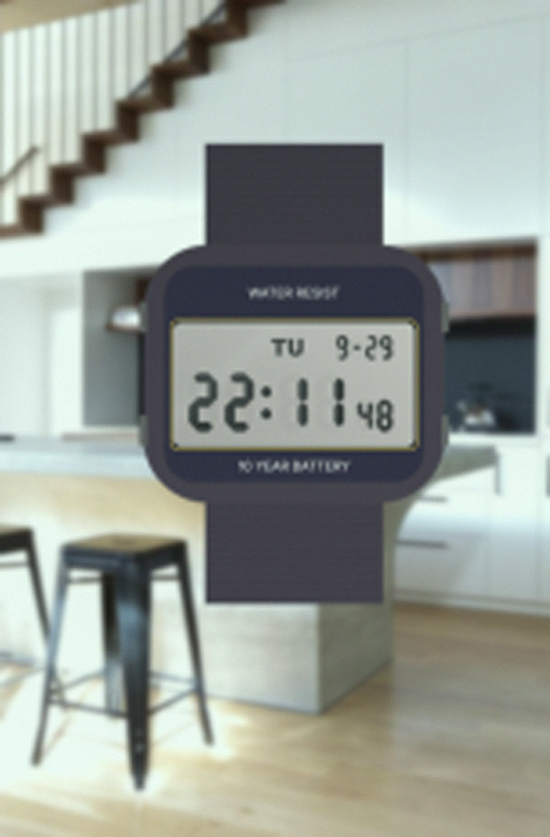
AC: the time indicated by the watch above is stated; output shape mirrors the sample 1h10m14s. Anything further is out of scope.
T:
22h11m48s
